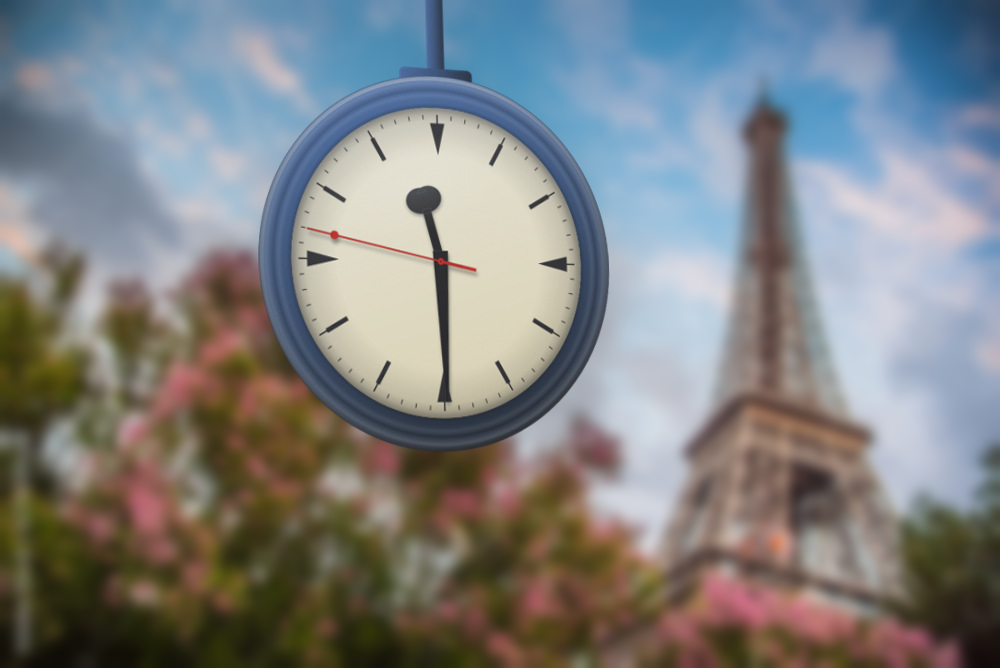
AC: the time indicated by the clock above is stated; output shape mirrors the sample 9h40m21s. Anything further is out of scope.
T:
11h29m47s
